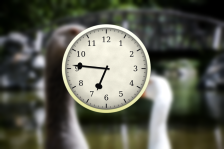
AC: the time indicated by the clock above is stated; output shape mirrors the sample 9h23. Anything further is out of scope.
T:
6h46
